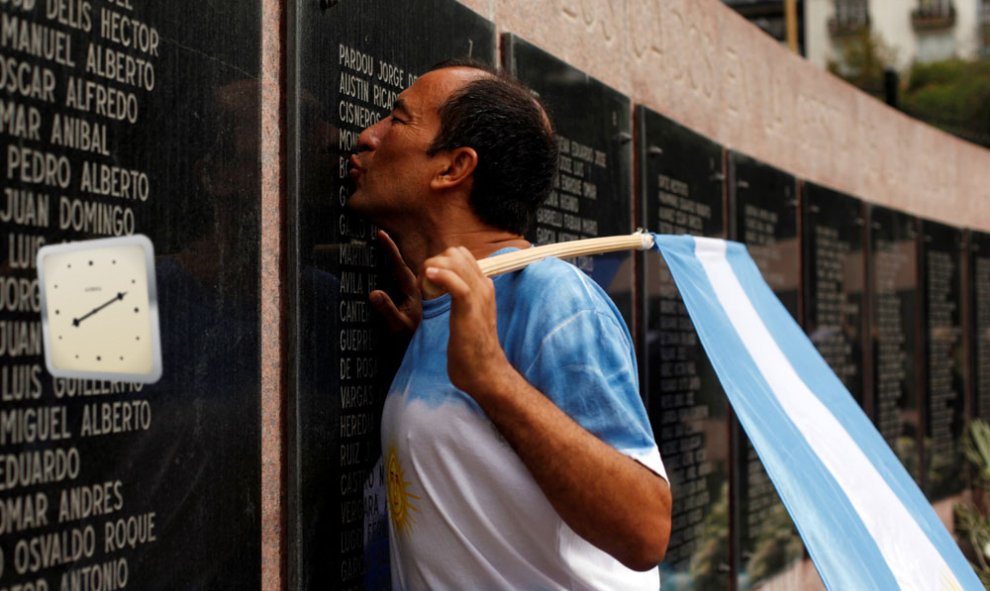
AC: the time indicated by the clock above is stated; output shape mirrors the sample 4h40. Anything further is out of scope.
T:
8h11
